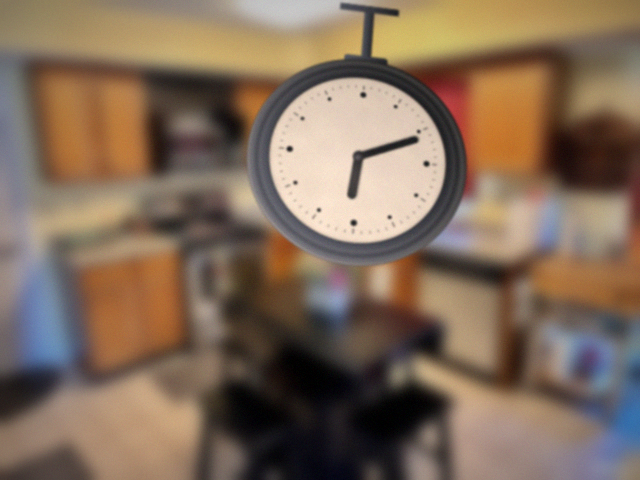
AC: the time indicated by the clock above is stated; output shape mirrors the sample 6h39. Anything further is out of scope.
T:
6h11
